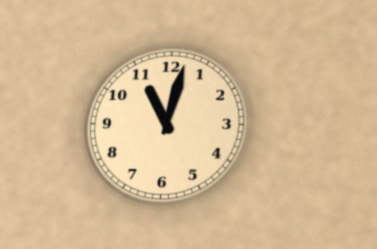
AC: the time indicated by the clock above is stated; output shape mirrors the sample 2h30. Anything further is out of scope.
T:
11h02
